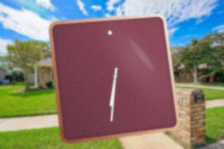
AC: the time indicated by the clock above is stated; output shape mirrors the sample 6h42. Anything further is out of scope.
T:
6h32
